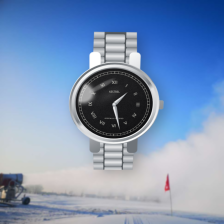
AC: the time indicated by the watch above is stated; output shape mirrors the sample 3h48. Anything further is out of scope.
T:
1h28
